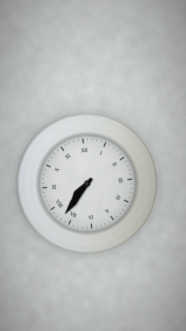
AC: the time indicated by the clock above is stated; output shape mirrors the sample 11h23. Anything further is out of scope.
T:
7h37
